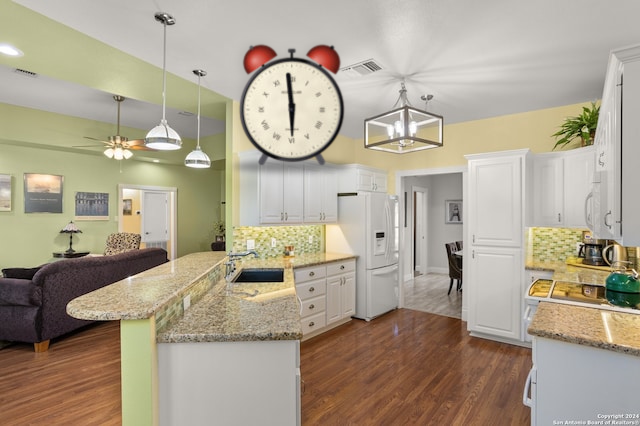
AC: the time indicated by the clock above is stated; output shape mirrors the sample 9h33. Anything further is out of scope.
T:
5h59
